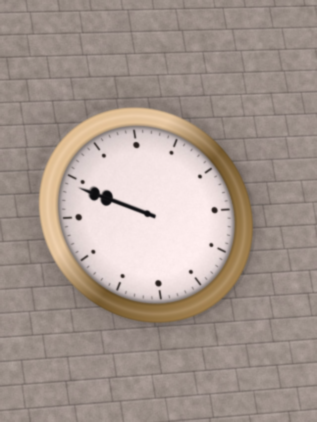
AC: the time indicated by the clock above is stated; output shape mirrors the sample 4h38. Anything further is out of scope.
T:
9h49
